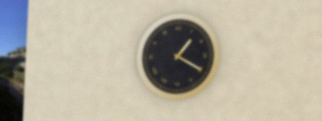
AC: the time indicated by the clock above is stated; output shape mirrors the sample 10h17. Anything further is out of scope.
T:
1h20
